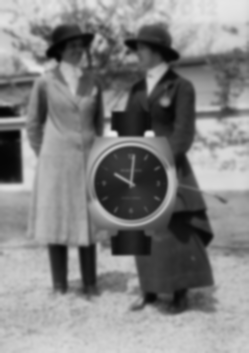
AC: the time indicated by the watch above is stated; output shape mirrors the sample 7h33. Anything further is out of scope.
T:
10h01
